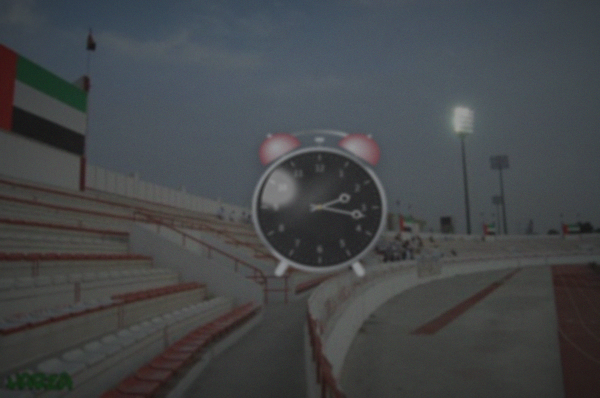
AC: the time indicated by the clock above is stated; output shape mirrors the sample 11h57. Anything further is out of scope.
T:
2h17
